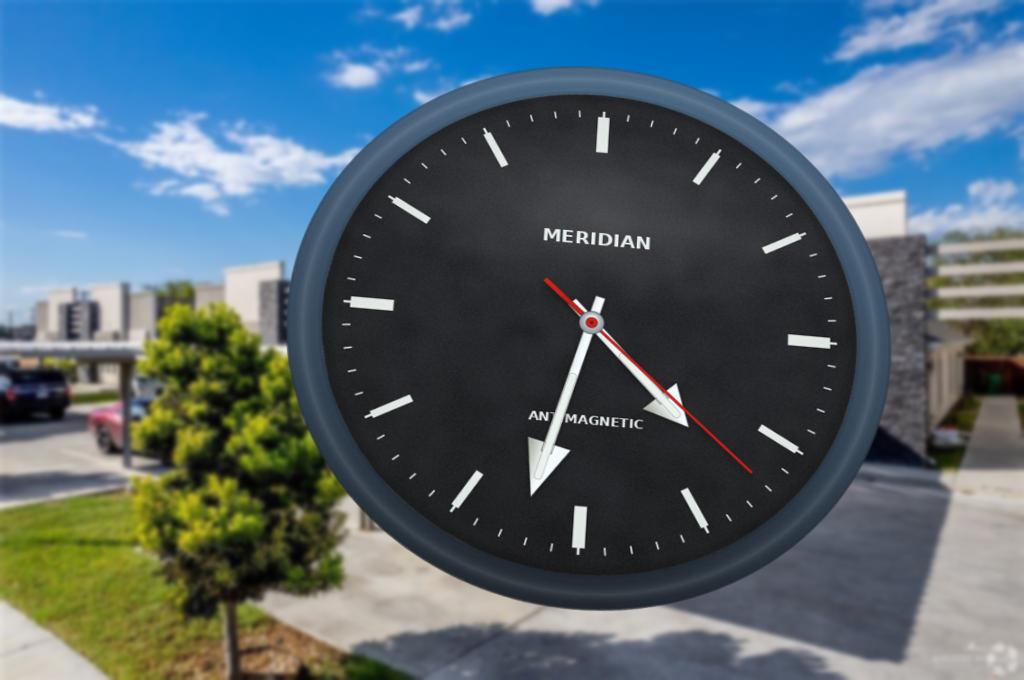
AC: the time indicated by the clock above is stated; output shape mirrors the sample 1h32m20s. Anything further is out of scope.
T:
4h32m22s
